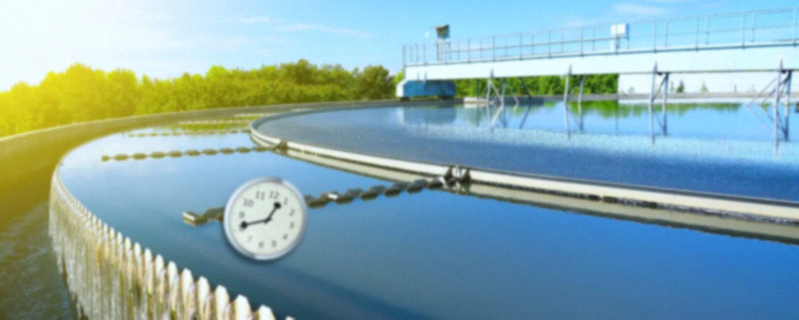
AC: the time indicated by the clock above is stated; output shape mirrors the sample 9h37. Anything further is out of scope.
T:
12h41
